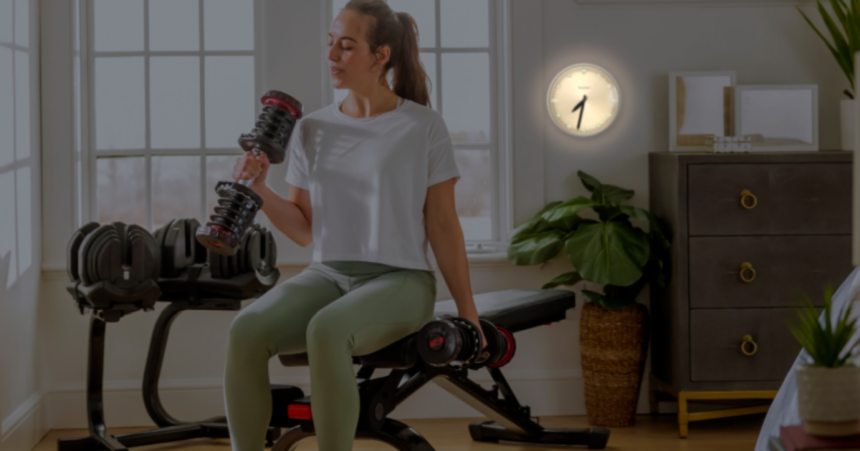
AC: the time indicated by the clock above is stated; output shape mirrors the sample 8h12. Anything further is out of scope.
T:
7h32
